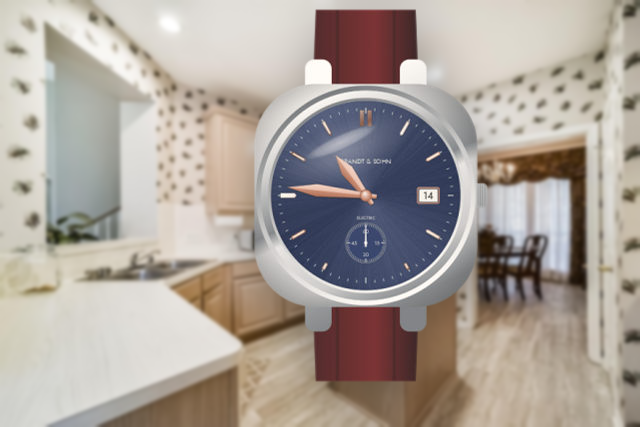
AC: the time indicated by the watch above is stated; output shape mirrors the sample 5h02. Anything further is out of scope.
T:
10h46
